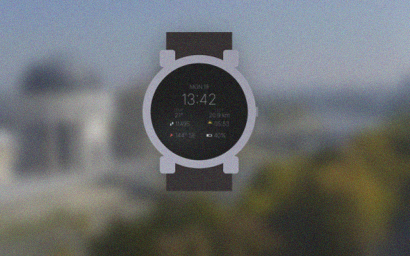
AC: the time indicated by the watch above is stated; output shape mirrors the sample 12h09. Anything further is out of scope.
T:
13h42
